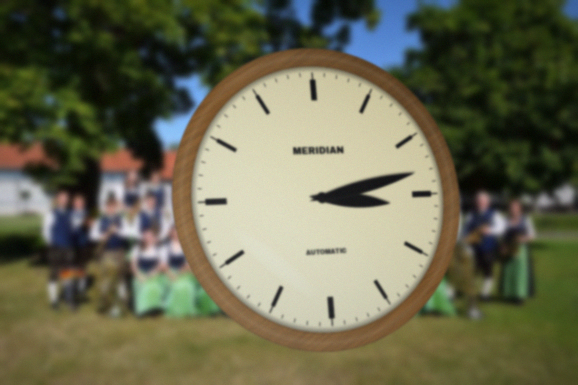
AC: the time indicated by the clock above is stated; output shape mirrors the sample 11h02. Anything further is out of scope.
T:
3h13
